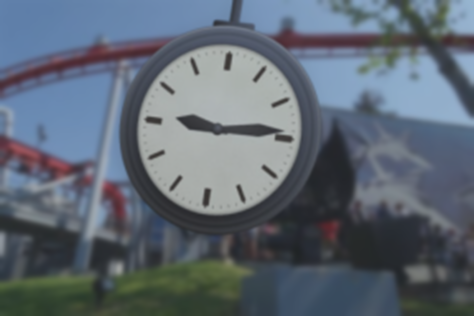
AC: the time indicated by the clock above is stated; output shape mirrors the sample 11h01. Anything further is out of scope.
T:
9h14
